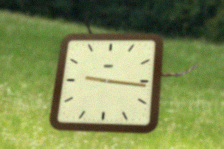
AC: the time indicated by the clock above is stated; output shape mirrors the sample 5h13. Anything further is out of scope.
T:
9h16
